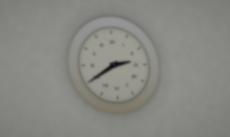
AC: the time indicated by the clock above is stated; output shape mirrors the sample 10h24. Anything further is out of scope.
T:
2h40
